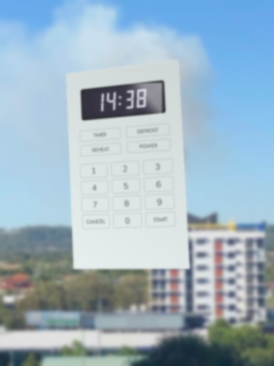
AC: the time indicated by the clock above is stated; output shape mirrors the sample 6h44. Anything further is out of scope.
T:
14h38
